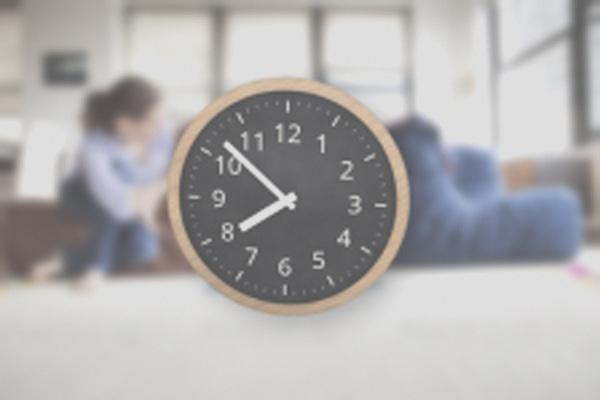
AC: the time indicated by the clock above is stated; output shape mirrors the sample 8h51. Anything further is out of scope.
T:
7h52
